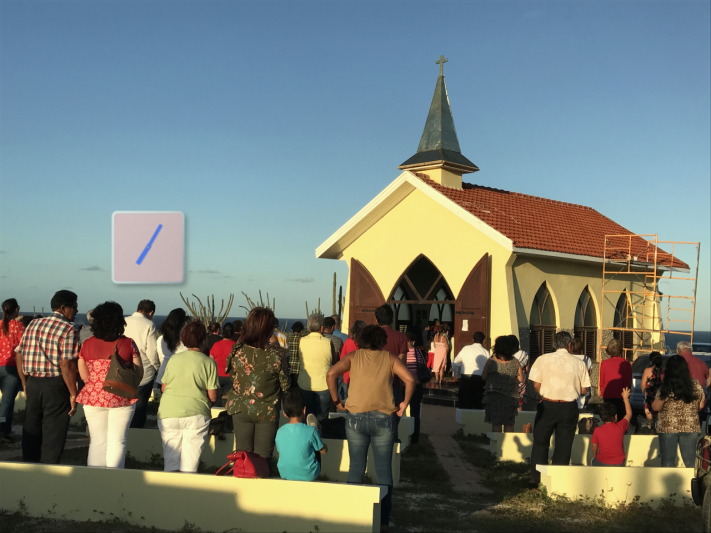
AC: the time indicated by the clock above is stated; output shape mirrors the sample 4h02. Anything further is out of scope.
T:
7h05
